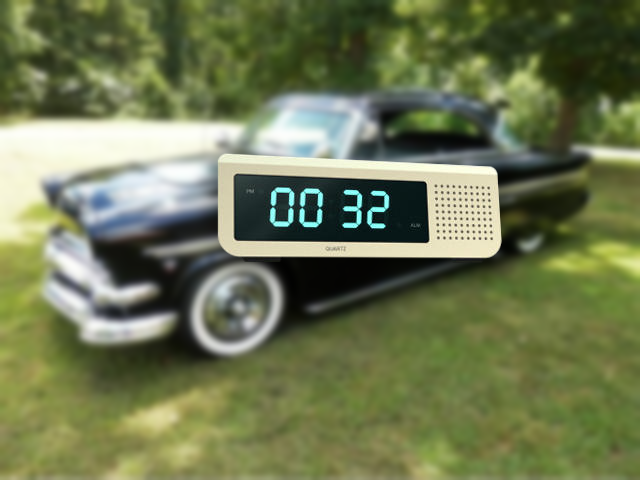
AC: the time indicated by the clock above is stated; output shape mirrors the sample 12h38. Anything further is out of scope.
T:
0h32
